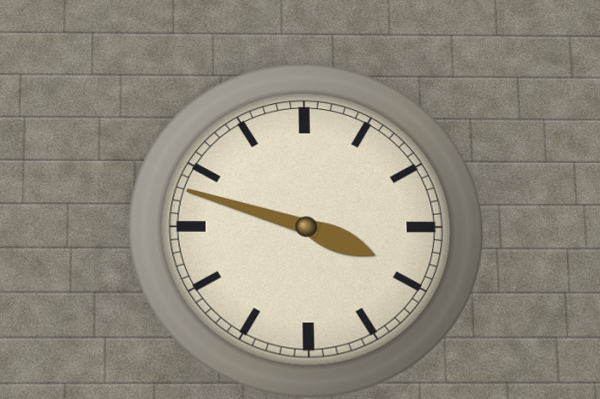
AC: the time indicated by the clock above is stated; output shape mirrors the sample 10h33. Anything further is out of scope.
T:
3h48
